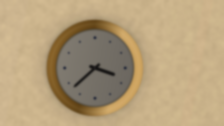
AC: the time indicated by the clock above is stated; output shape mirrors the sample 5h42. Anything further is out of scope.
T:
3h38
